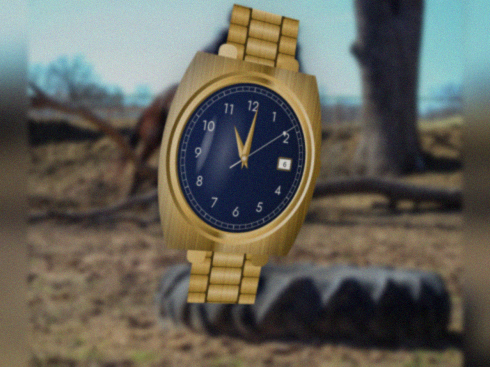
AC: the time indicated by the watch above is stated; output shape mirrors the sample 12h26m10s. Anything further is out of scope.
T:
11h01m09s
